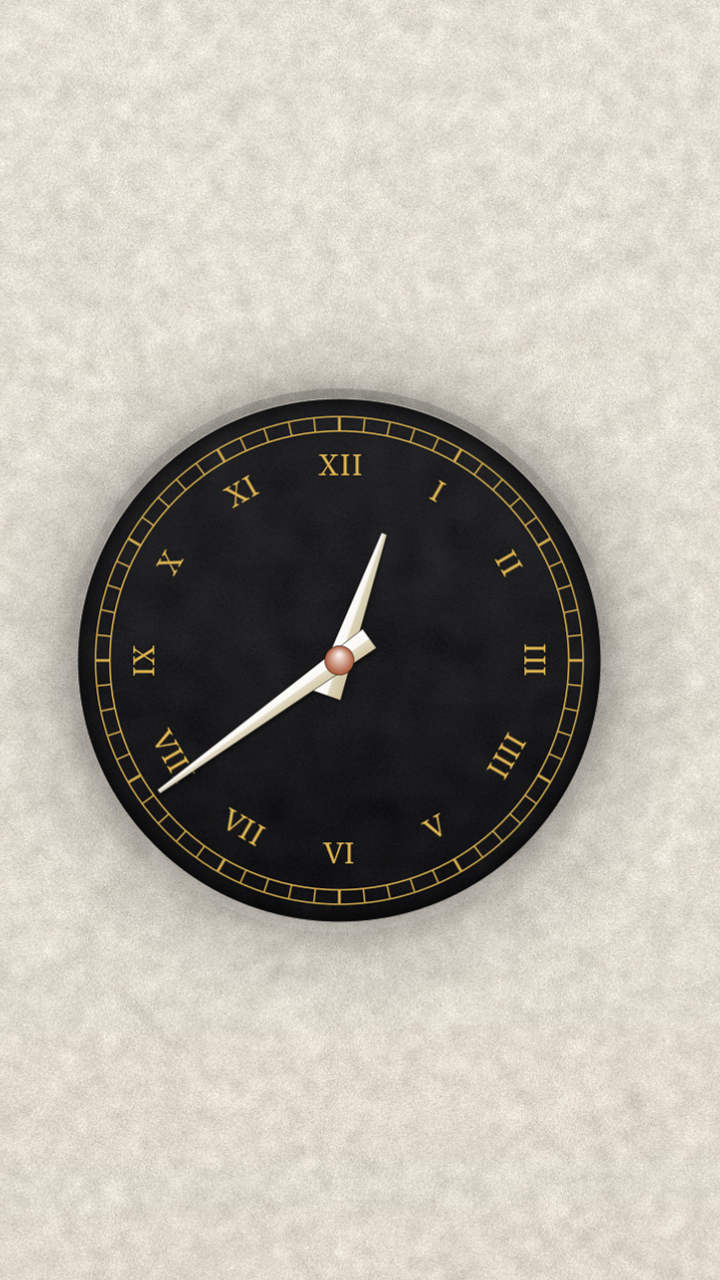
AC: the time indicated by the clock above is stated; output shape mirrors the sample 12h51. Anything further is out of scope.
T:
12h39
